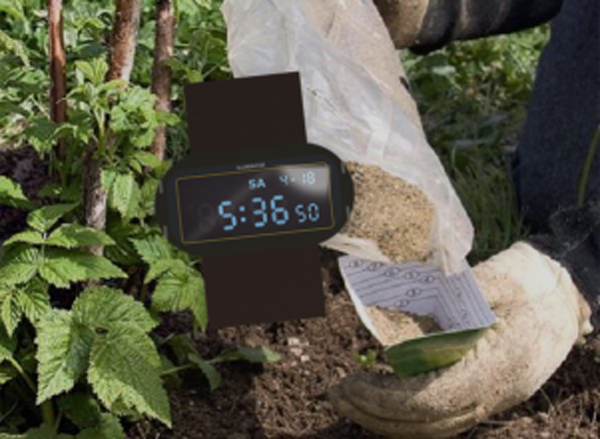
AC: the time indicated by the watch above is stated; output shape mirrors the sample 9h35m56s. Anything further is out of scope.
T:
5h36m50s
